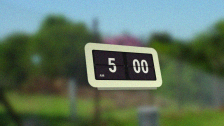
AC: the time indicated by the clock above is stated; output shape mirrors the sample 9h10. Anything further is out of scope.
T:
5h00
